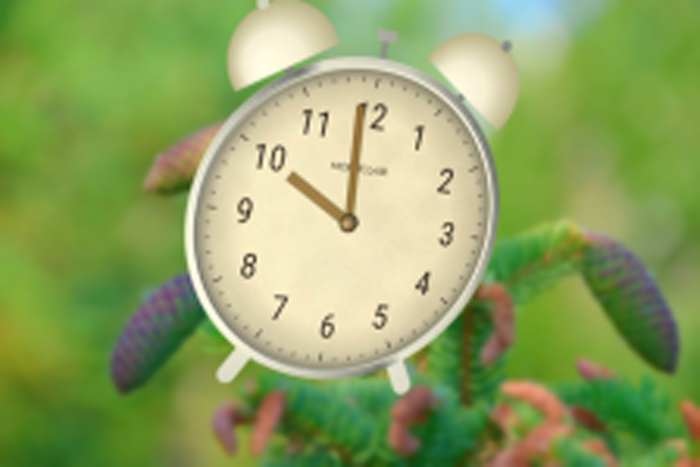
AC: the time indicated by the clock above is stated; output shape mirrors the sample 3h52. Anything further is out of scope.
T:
9h59
